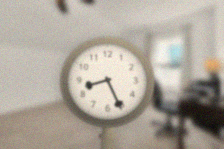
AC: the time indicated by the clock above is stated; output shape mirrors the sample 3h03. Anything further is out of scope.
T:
8h26
